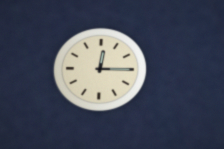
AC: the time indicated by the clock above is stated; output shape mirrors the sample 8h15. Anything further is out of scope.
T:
12h15
